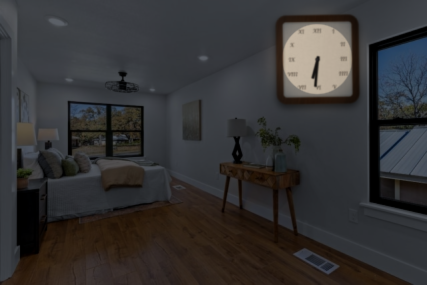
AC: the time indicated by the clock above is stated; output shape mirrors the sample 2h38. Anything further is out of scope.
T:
6h31
